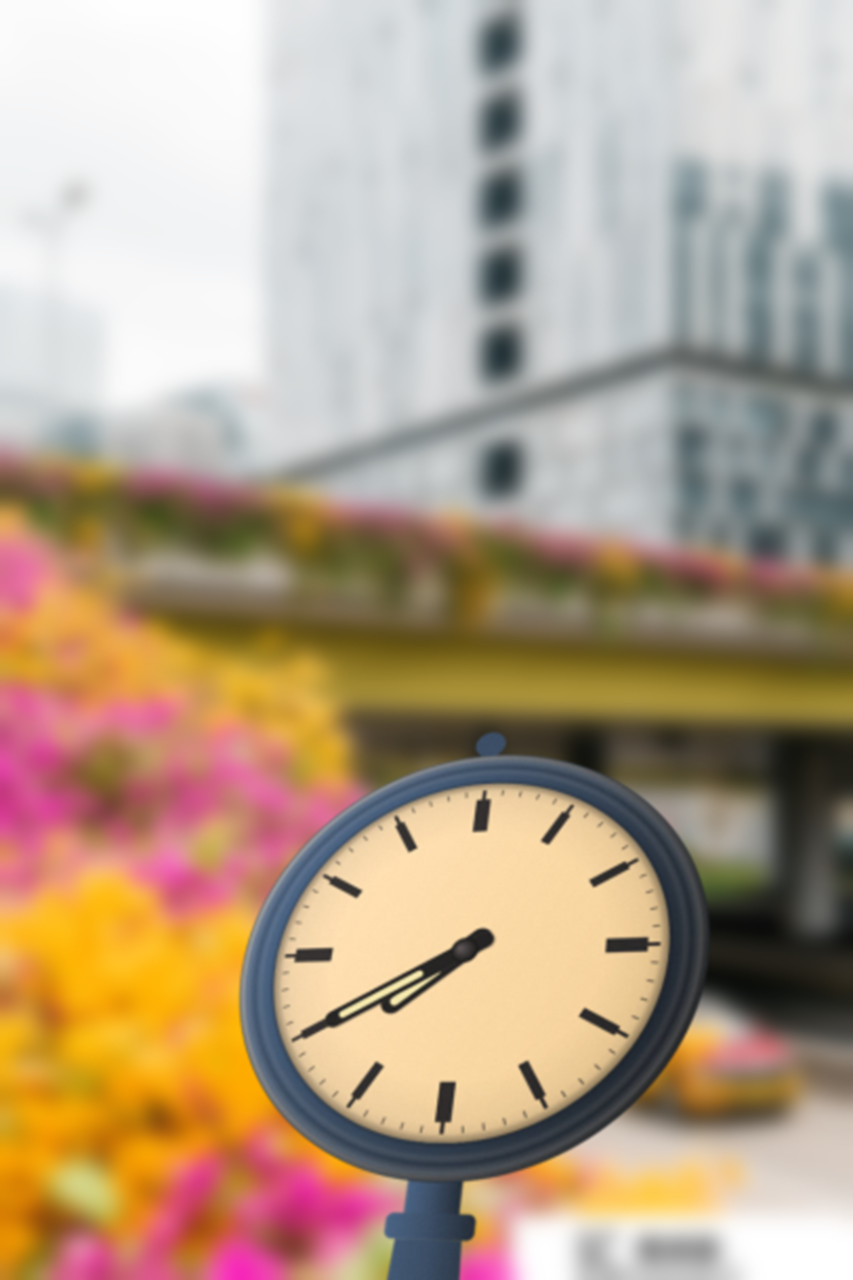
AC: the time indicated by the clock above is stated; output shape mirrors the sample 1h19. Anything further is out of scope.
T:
7h40
